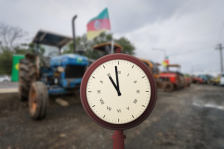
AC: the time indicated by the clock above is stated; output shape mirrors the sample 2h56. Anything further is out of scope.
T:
10h59
